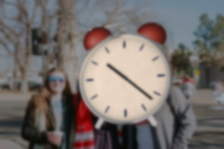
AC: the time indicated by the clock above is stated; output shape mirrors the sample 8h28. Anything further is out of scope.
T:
10h22
